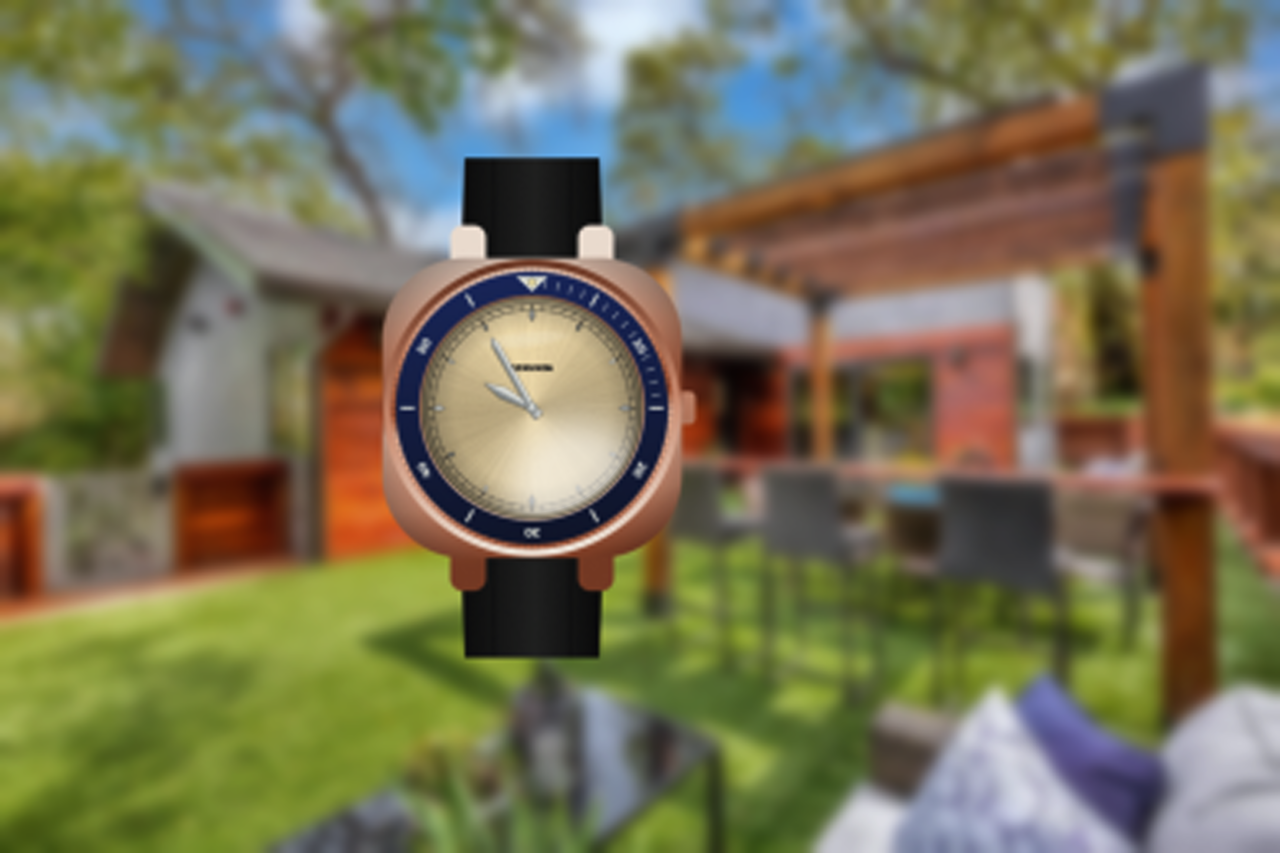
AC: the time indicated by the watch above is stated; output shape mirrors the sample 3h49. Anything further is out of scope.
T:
9h55
